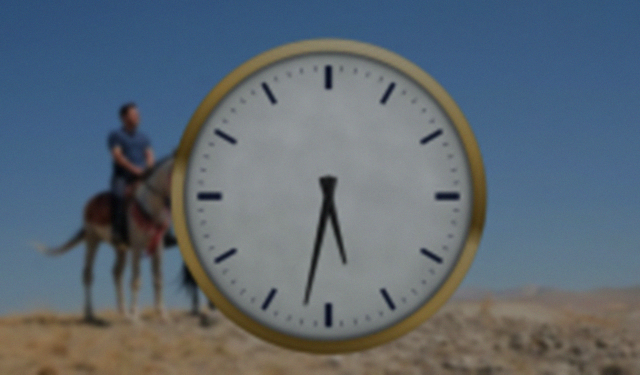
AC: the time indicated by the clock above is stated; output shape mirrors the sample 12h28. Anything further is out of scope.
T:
5h32
